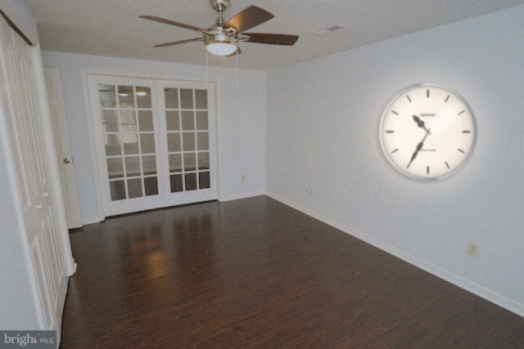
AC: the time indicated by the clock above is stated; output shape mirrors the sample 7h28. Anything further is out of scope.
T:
10h35
